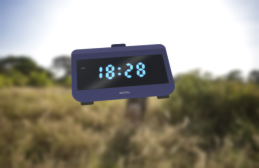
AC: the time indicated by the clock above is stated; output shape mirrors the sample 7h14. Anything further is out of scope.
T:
18h28
